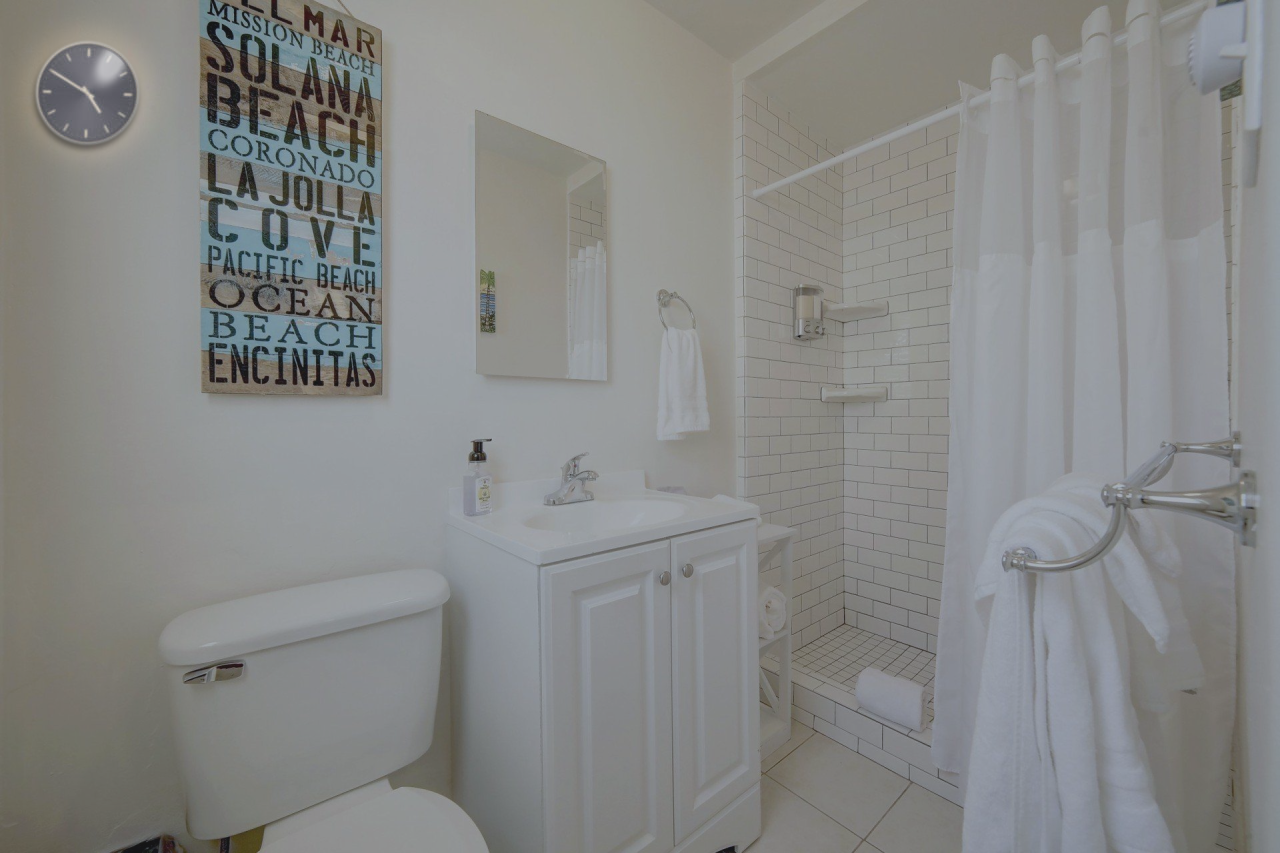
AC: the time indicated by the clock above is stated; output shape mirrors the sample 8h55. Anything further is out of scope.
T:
4h50
